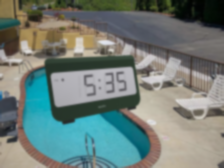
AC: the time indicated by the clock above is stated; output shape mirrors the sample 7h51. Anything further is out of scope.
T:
5h35
